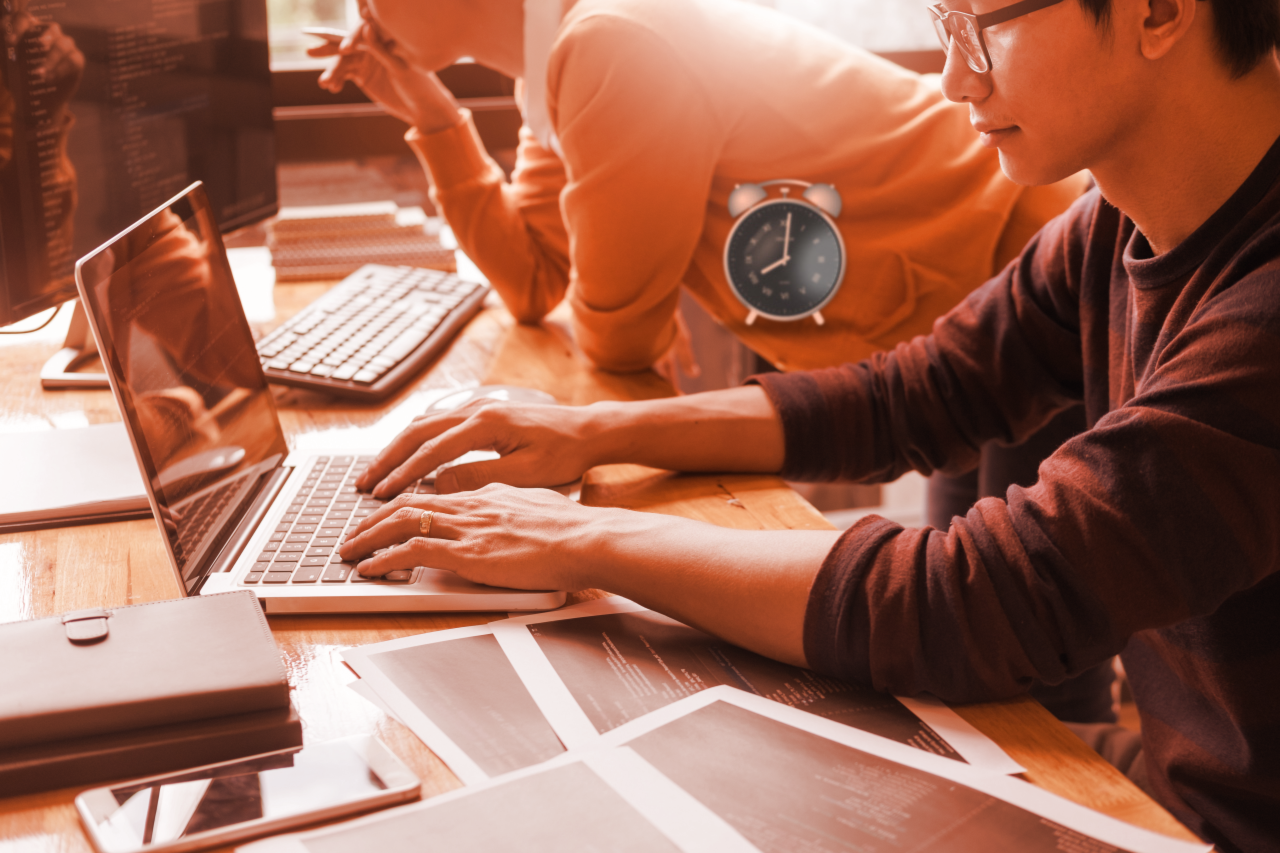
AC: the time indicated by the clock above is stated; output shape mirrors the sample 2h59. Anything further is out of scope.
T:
8h01
